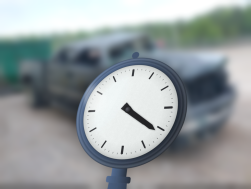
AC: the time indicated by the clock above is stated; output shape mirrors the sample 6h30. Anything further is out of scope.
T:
4h21
